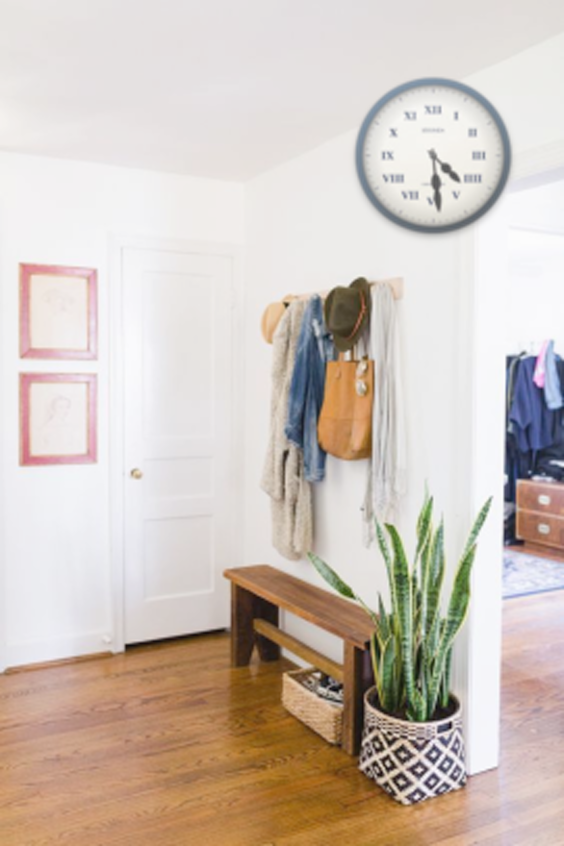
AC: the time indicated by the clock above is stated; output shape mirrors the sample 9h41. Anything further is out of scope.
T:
4h29
